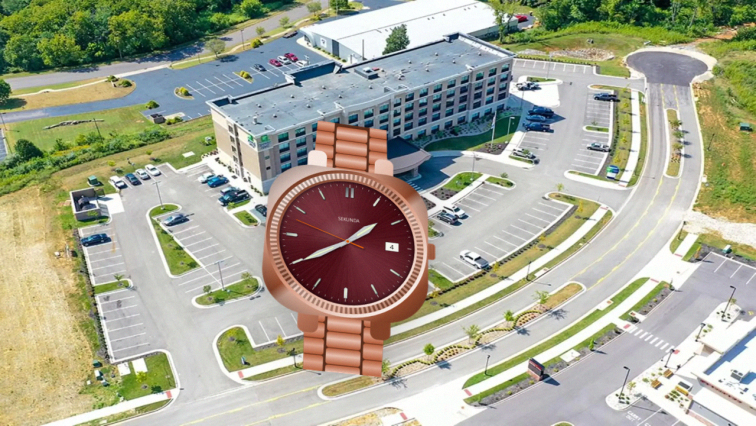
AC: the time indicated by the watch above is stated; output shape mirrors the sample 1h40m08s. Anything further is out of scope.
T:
1h39m48s
